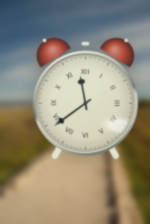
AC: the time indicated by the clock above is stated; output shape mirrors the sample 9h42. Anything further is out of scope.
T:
11h39
